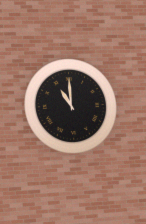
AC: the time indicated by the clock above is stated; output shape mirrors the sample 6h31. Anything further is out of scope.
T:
11h00
